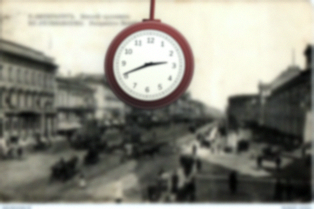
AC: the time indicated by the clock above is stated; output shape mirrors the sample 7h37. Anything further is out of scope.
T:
2h41
